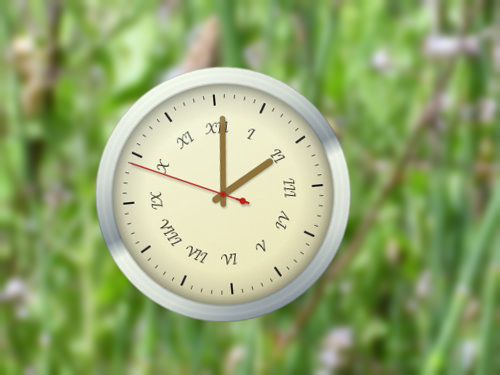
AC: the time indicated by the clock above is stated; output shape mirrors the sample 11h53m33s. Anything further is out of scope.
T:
2h00m49s
